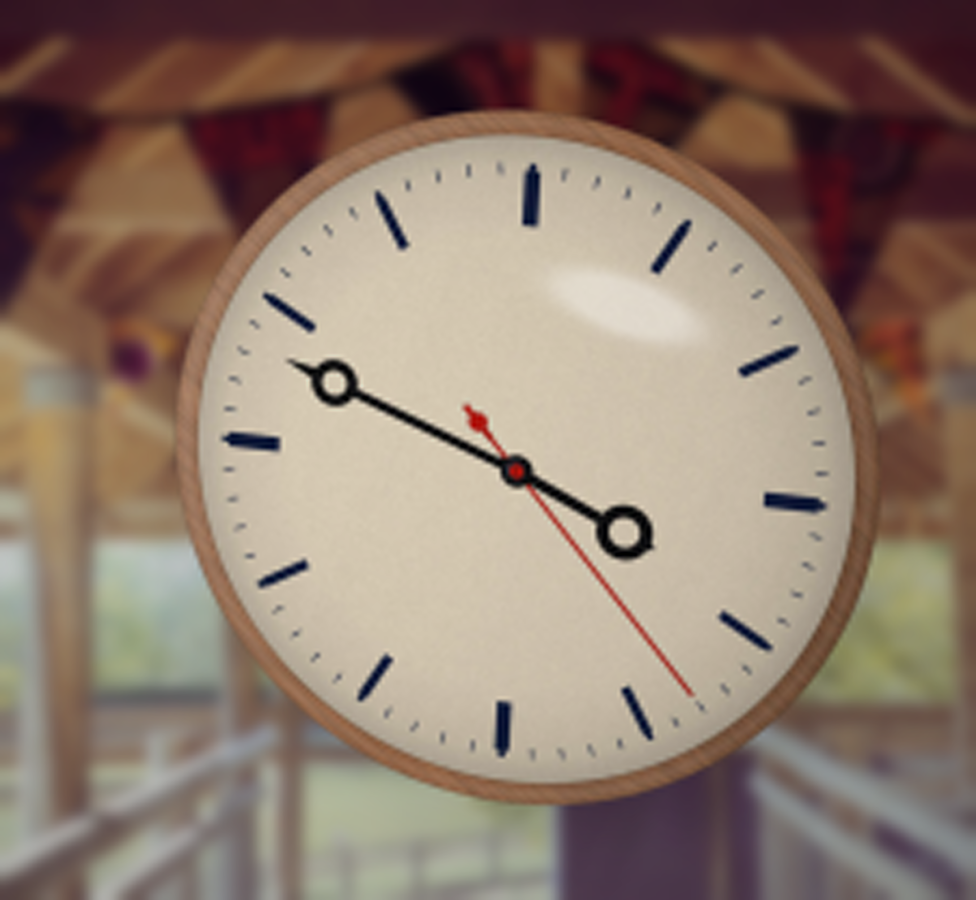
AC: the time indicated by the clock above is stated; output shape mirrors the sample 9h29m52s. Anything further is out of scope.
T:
3h48m23s
